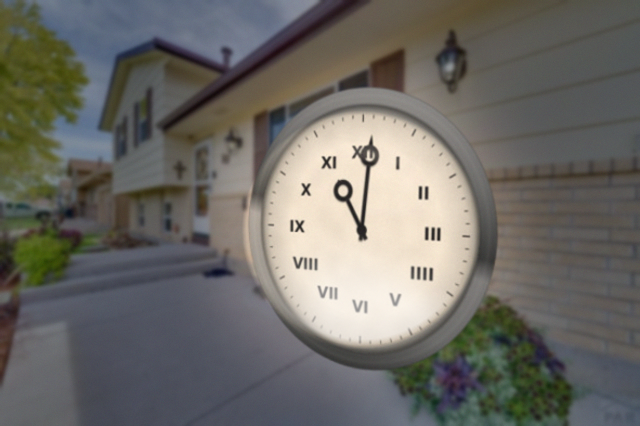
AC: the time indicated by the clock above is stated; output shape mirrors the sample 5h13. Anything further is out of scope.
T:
11h01
